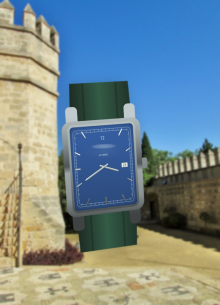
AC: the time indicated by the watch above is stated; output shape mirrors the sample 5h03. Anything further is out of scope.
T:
3h40
